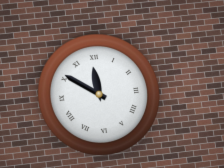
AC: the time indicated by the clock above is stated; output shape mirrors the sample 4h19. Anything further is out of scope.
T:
11h51
